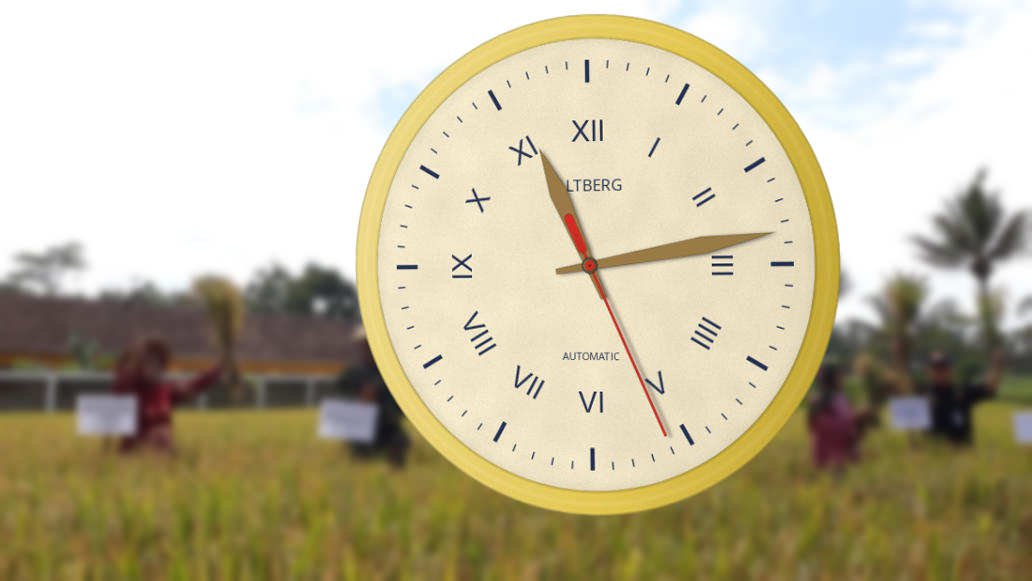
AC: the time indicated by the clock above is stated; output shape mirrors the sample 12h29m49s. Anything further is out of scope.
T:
11h13m26s
